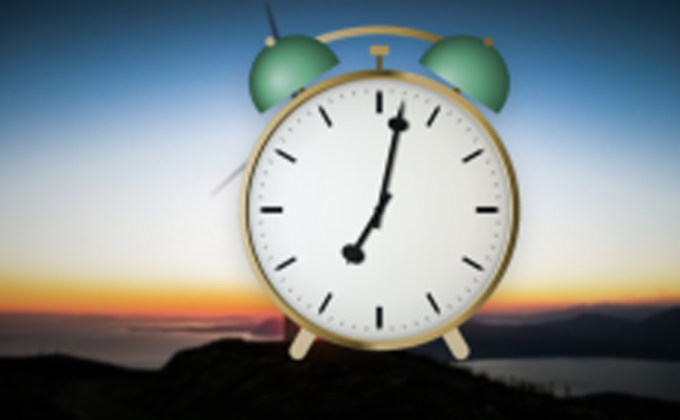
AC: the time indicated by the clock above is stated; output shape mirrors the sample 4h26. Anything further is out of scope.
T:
7h02
